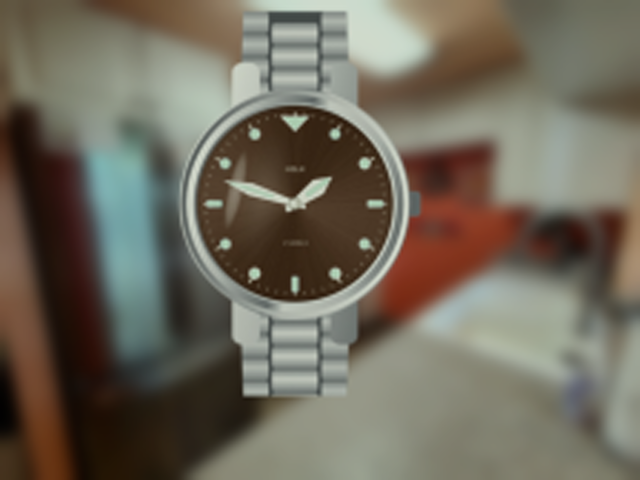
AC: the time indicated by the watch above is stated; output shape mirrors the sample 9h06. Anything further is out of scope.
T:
1h48
